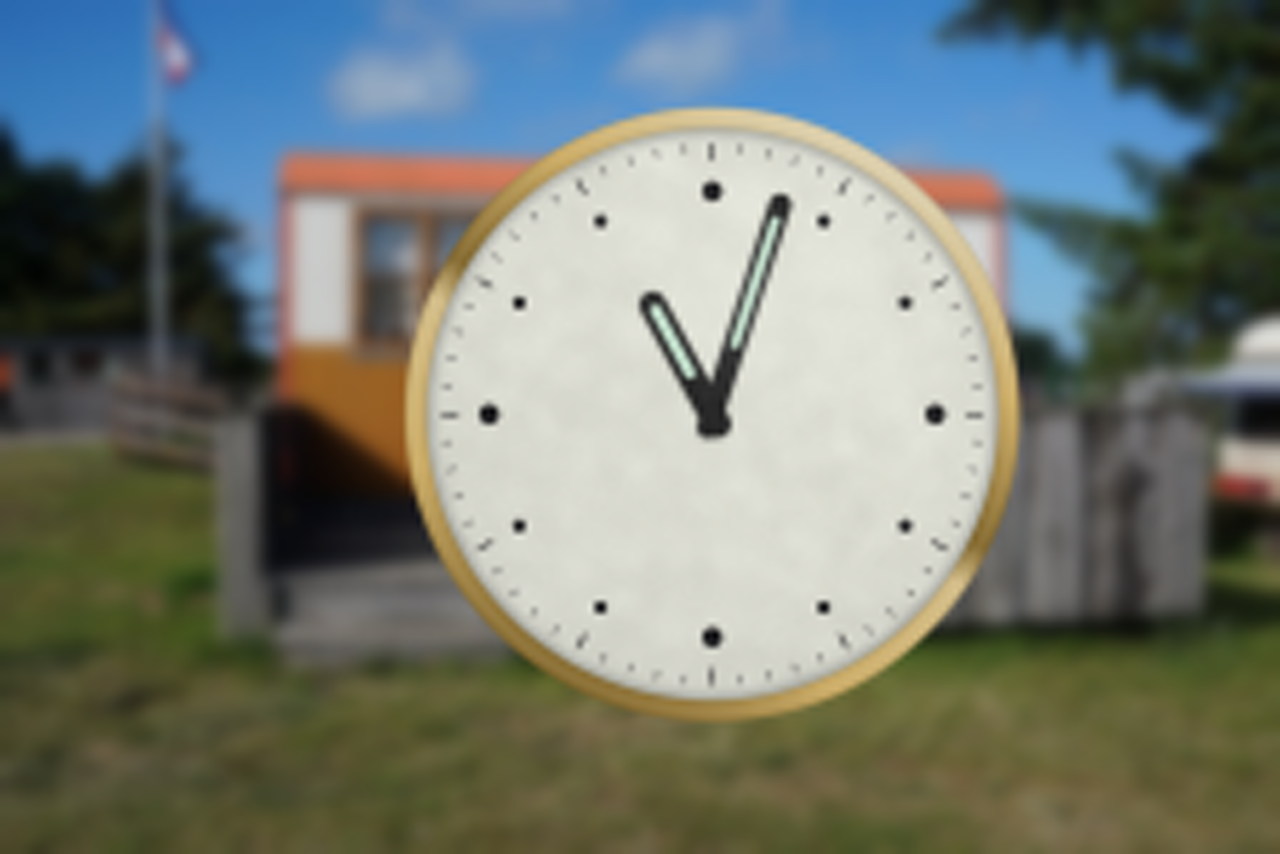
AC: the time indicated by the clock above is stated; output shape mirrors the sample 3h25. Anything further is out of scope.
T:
11h03
